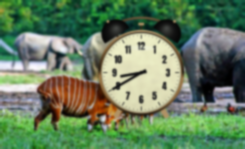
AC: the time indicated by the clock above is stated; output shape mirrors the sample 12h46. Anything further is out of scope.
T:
8h40
